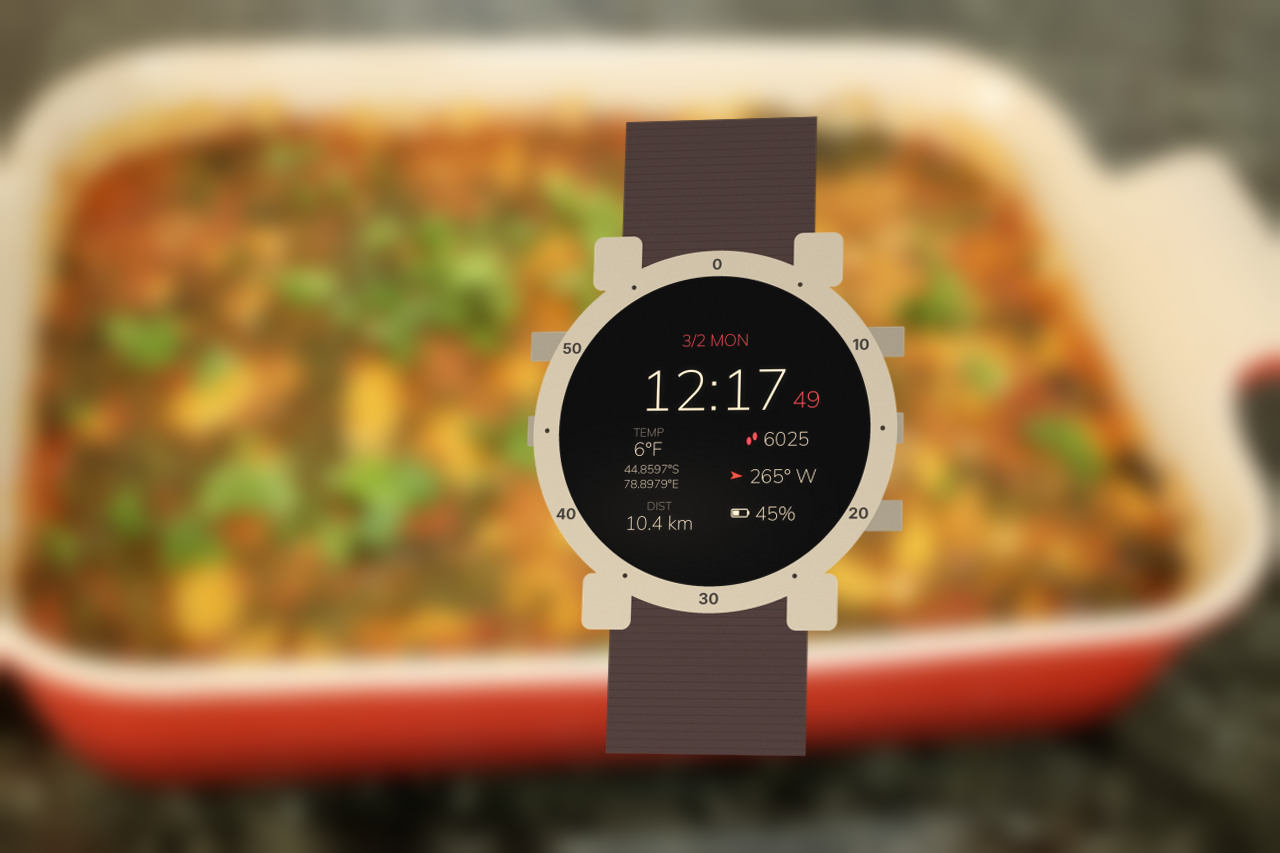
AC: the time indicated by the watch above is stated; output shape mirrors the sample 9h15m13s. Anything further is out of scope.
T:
12h17m49s
